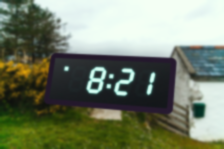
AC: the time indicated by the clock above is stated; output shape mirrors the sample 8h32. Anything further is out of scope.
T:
8h21
